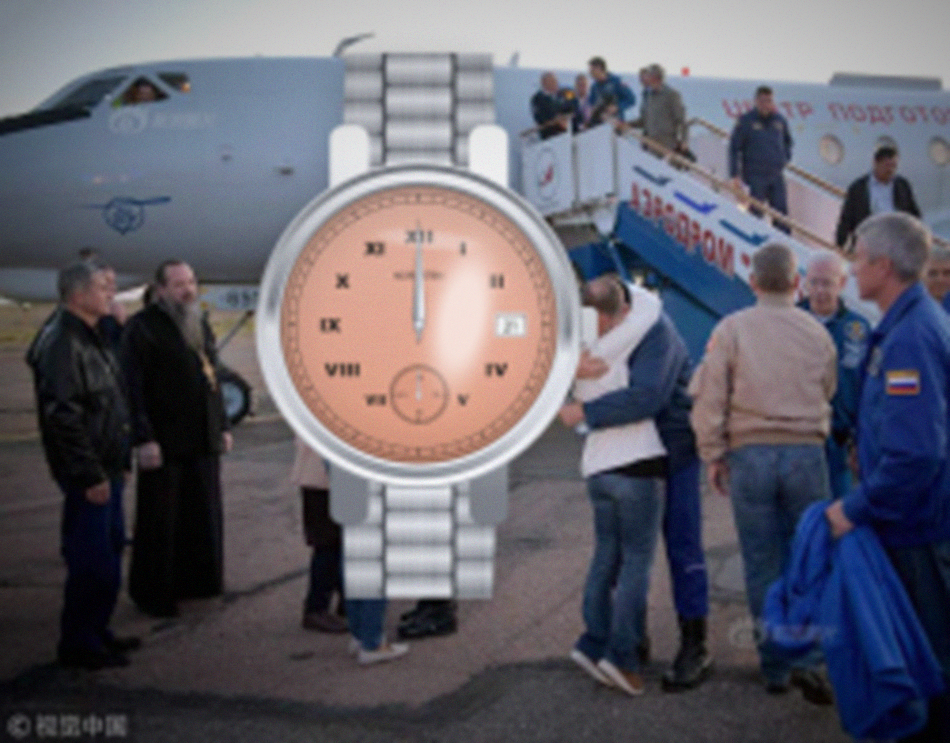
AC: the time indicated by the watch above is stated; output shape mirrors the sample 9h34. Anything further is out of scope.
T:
12h00
